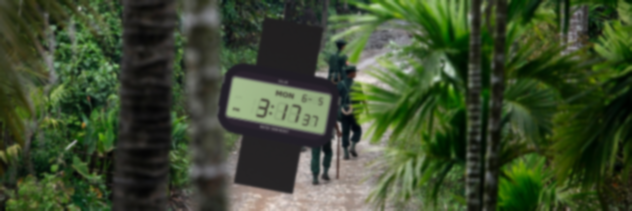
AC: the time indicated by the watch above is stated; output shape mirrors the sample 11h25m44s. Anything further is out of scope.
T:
3h17m37s
